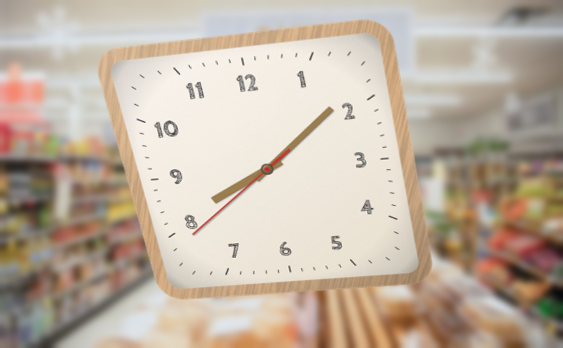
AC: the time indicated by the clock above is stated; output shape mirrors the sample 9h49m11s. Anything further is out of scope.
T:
8h08m39s
